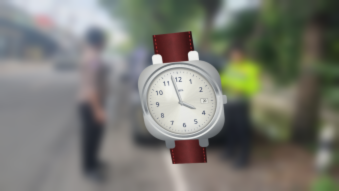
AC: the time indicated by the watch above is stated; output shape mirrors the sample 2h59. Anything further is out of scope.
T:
3h58
